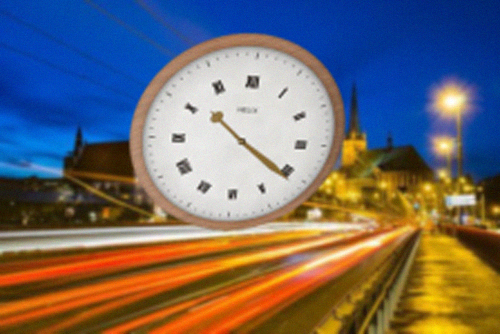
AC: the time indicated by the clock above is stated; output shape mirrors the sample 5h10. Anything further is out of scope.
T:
10h21
